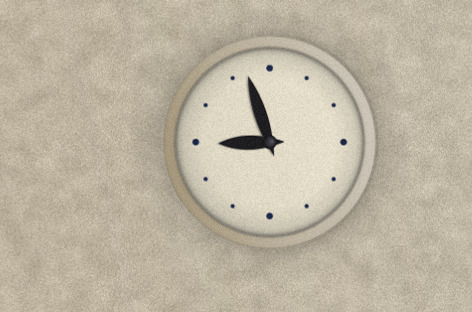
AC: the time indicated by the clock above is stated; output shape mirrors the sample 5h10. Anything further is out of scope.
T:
8h57
